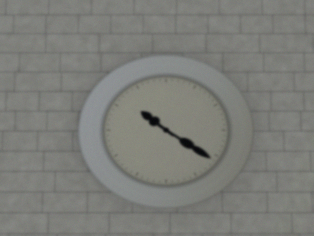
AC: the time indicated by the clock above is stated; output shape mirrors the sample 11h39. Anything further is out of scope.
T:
10h21
